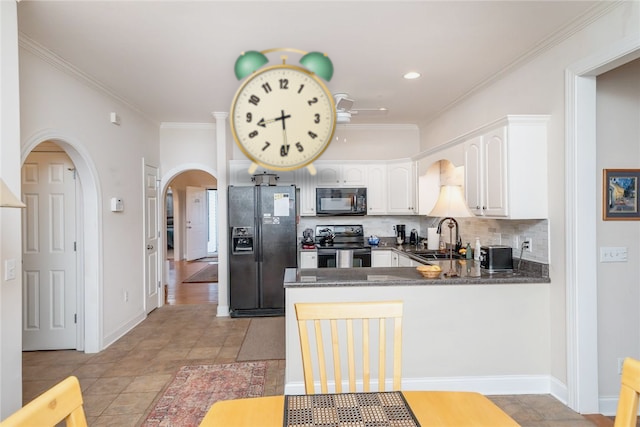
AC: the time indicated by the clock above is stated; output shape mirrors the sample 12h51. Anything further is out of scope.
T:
8h29
